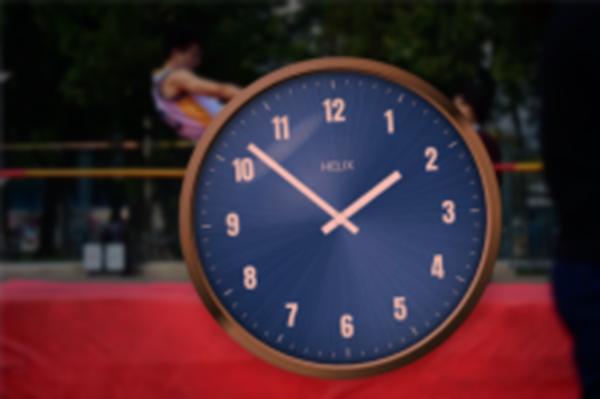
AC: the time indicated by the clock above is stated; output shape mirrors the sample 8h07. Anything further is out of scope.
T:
1h52
